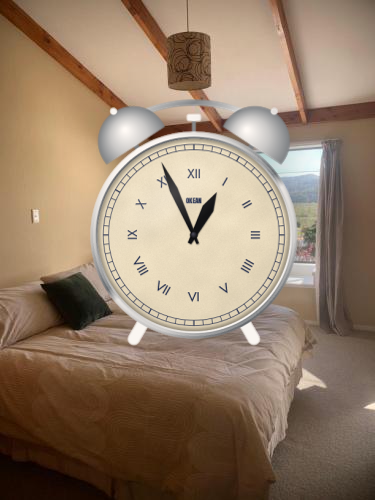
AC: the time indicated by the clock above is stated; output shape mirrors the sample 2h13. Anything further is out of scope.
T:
12h56
